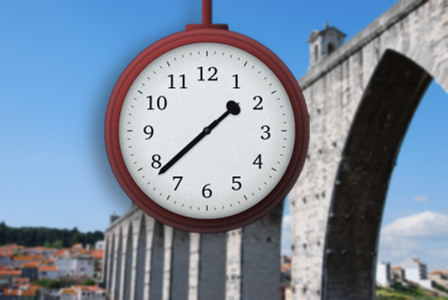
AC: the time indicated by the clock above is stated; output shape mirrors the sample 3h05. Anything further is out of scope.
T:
1h38
